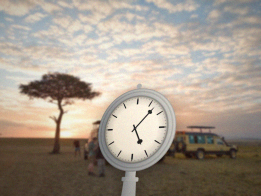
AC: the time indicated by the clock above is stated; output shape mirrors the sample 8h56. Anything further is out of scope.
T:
5h07
